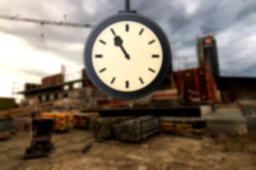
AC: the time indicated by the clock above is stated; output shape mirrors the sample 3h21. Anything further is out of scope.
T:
10h55
